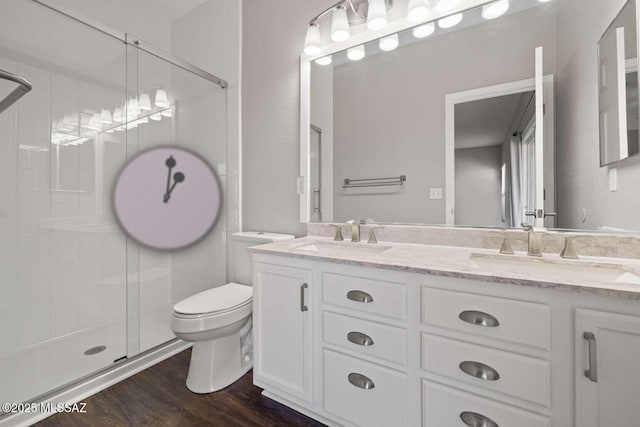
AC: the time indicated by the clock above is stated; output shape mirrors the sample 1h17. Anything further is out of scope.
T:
1h01
